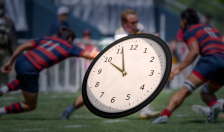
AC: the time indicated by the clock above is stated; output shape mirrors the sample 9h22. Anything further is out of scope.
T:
9h56
